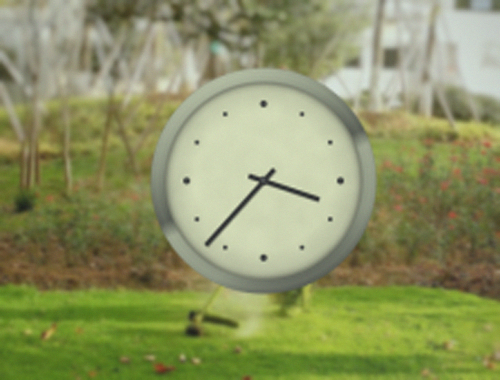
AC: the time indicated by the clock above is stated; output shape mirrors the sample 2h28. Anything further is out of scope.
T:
3h37
